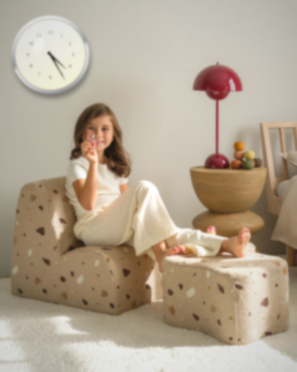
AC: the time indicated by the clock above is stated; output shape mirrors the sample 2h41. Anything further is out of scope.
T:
4h25
